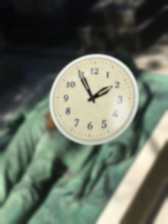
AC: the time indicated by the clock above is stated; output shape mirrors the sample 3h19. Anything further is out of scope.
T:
1h55
